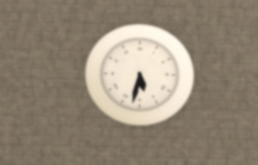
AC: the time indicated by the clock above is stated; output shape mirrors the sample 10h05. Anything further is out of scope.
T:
5h32
